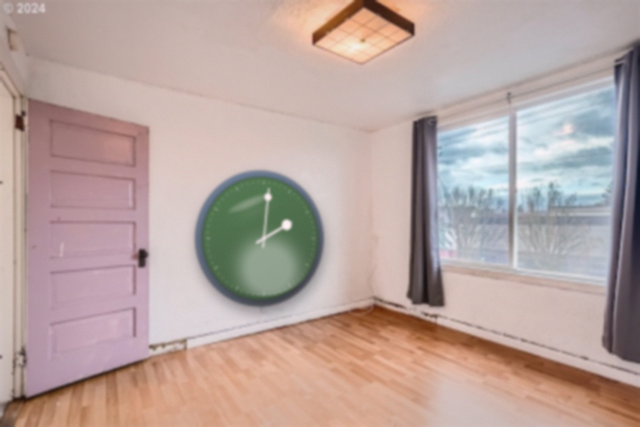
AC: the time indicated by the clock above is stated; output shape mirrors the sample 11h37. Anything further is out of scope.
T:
2h01
